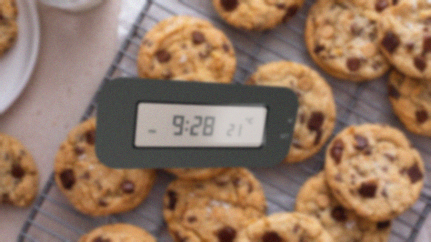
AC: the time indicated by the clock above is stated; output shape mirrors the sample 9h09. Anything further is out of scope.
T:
9h28
